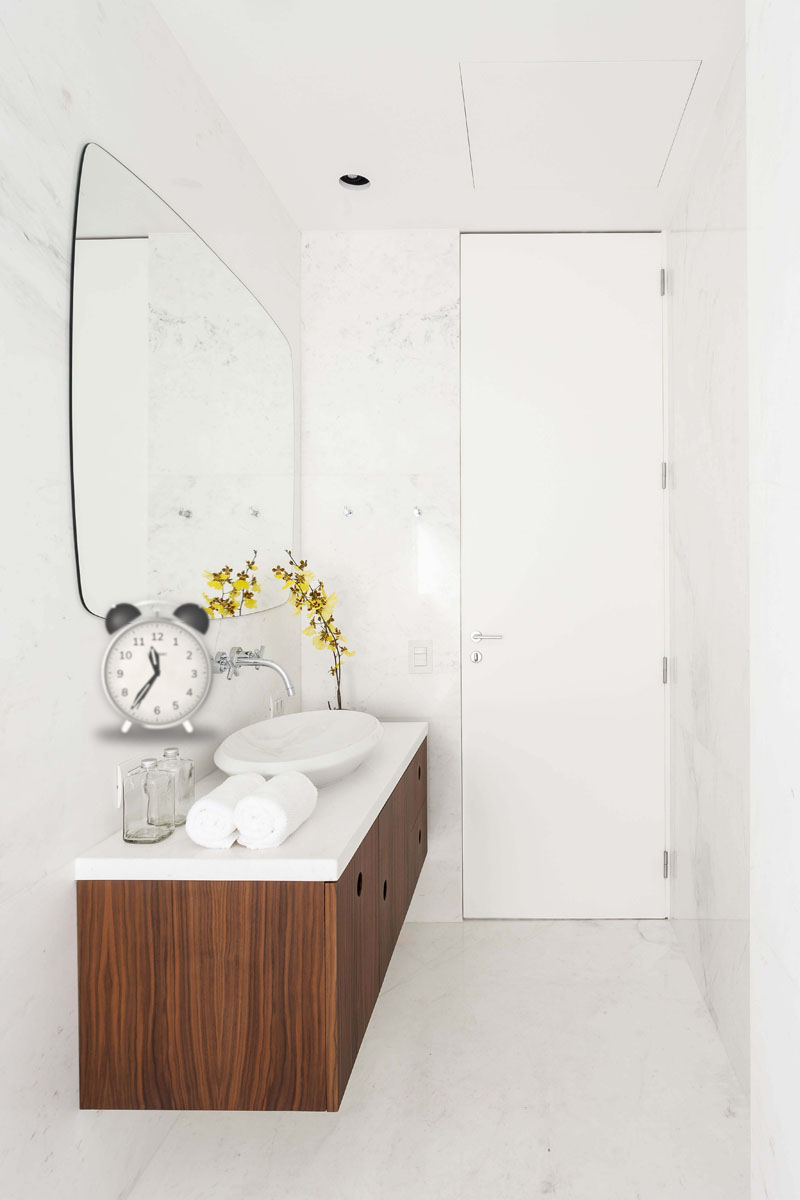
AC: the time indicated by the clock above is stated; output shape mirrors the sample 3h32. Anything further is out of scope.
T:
11h36
